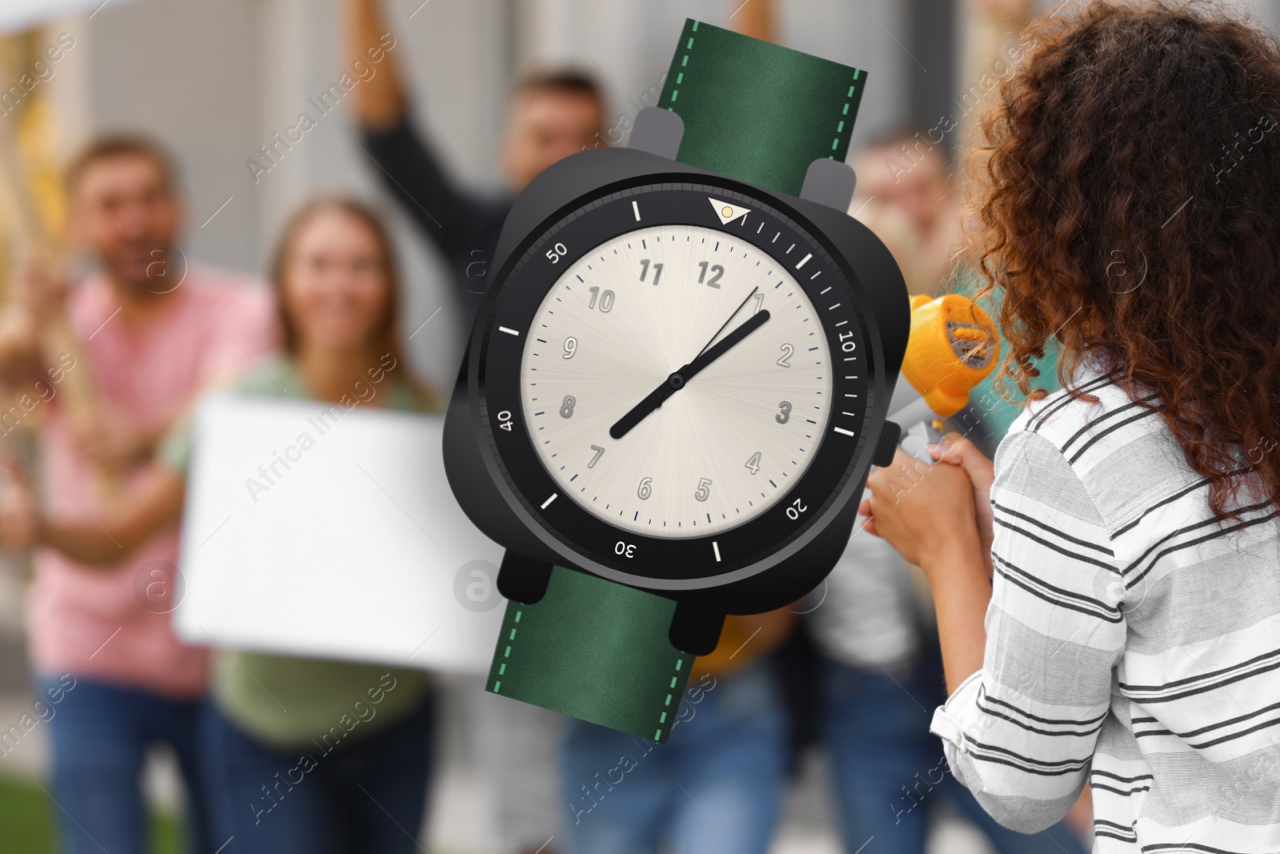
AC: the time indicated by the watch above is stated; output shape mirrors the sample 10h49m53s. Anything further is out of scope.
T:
7h06m04s
